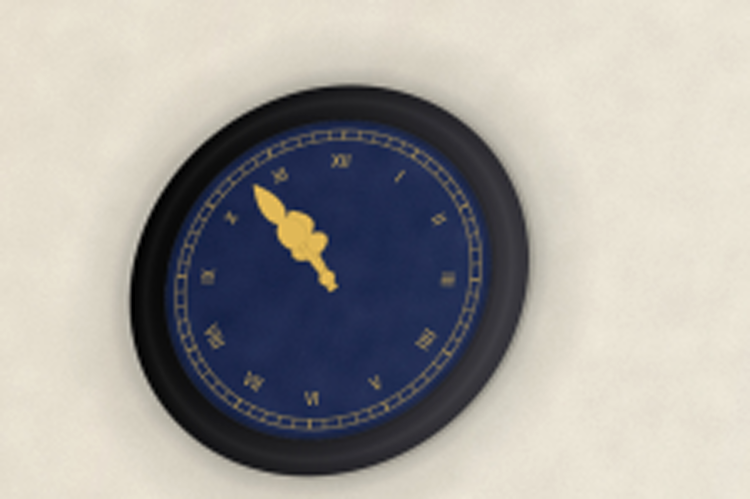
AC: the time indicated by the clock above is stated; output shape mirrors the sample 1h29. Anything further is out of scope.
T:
10h53
